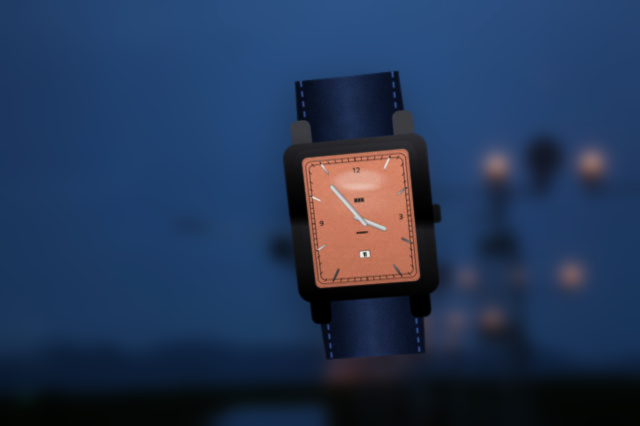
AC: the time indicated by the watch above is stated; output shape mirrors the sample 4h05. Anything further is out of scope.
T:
3h54
